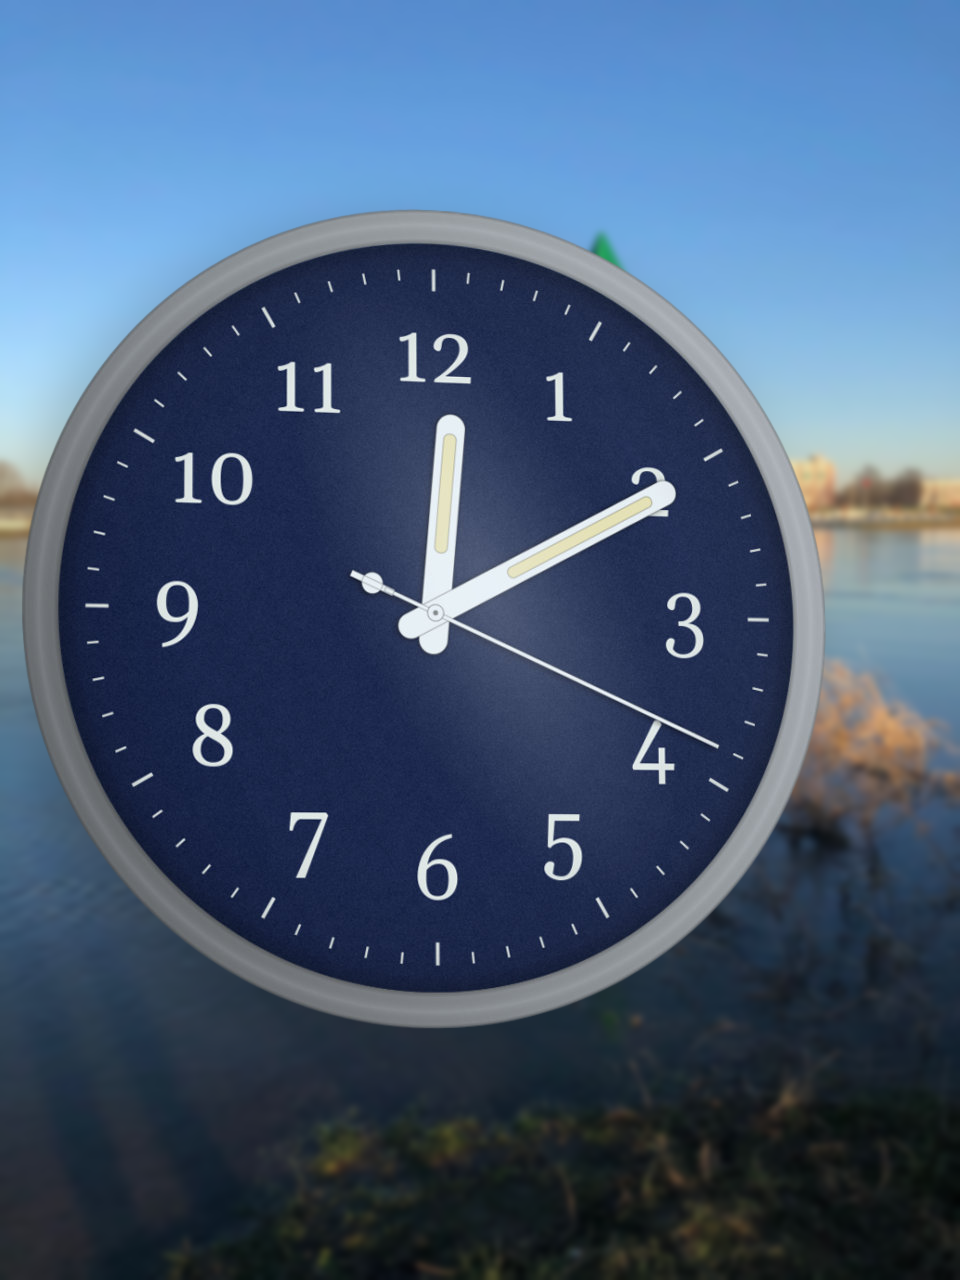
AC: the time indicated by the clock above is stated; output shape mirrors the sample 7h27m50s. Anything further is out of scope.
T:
12h10m19s
